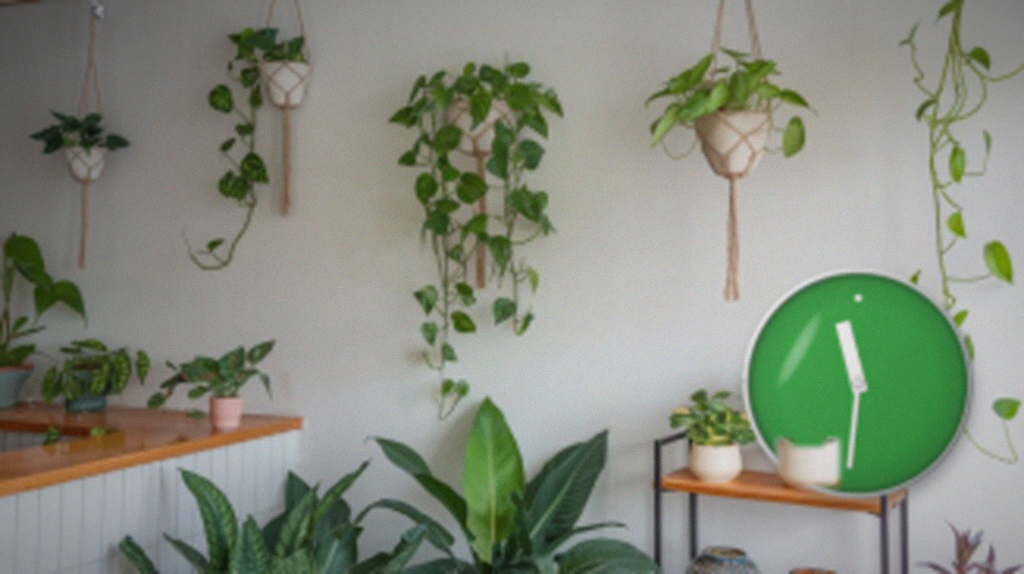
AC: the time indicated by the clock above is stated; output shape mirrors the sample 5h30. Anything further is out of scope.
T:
11h31
